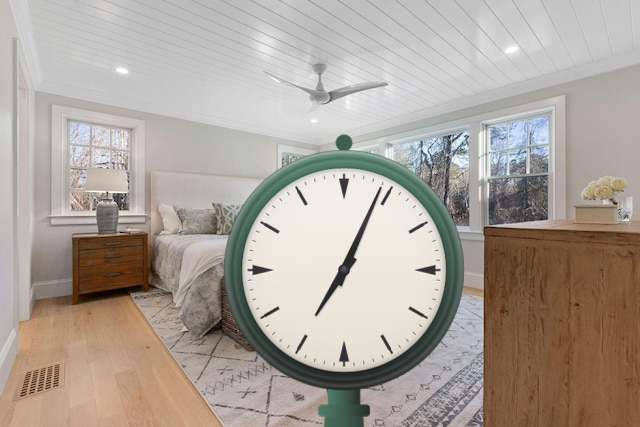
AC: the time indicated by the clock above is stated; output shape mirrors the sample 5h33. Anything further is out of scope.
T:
7h04
